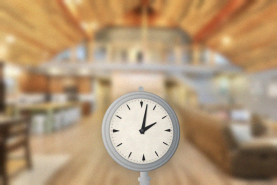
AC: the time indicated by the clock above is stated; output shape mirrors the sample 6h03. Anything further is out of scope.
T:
2h02
